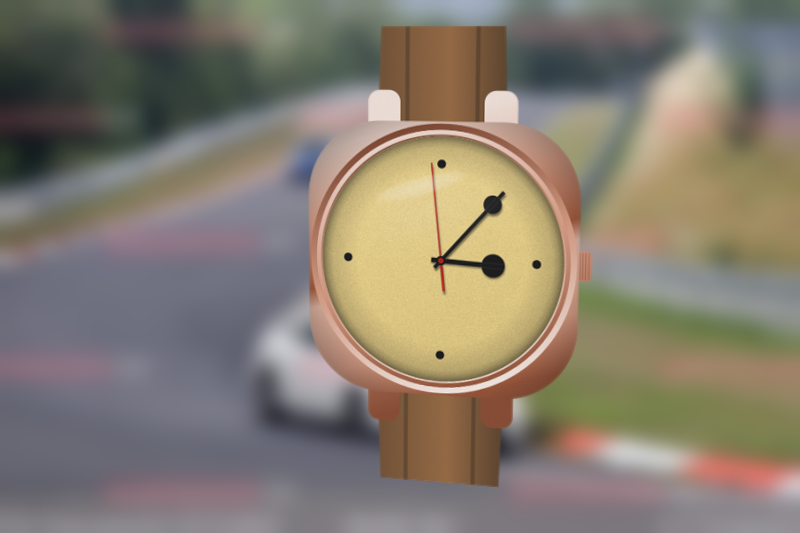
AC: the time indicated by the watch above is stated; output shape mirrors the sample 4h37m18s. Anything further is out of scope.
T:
3h06m59s
